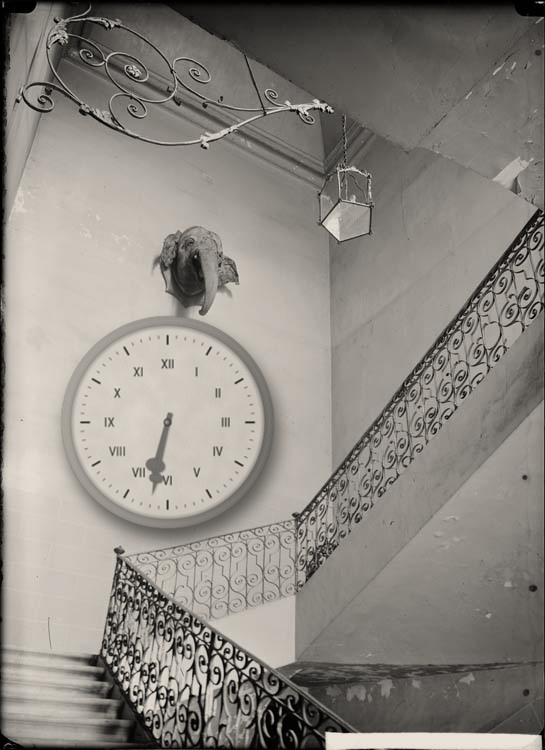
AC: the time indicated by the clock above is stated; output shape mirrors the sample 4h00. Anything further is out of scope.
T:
6h32
